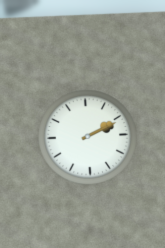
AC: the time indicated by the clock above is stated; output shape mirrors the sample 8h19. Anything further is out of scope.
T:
2h11
